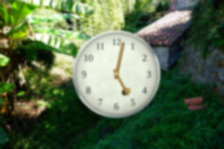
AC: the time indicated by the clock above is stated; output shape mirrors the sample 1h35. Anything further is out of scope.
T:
5h02
